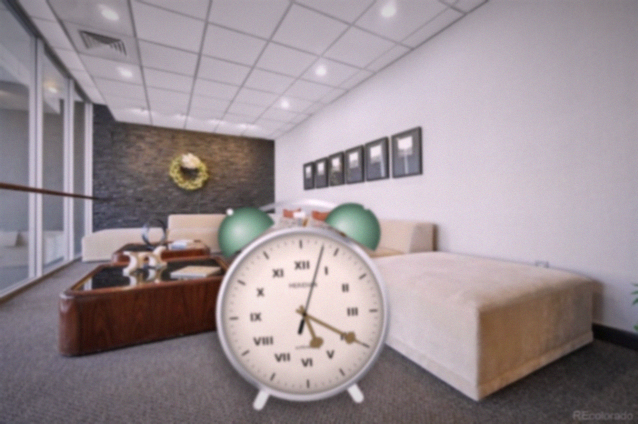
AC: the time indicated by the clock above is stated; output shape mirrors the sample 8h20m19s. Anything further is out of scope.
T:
5h20m03s
